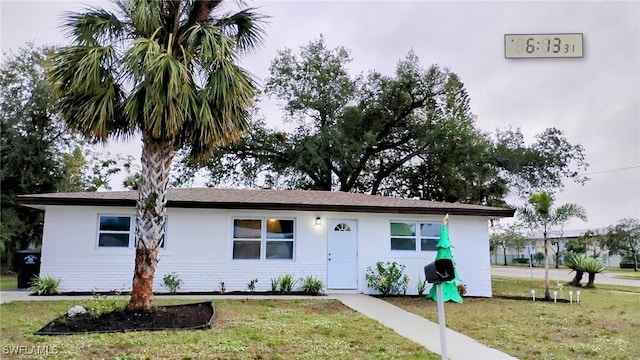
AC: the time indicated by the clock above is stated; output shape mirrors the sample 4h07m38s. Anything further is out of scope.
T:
6h13m31s
